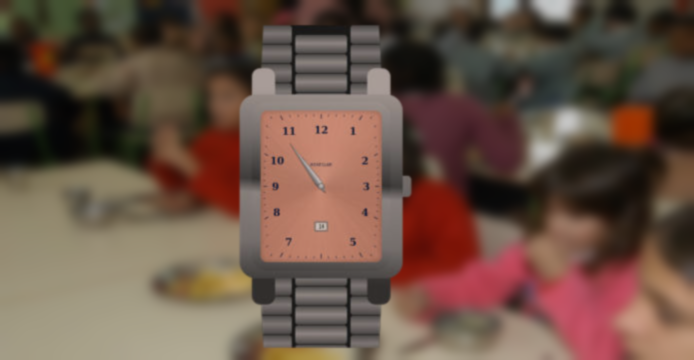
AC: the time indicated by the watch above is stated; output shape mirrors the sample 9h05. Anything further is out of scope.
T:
10h54
